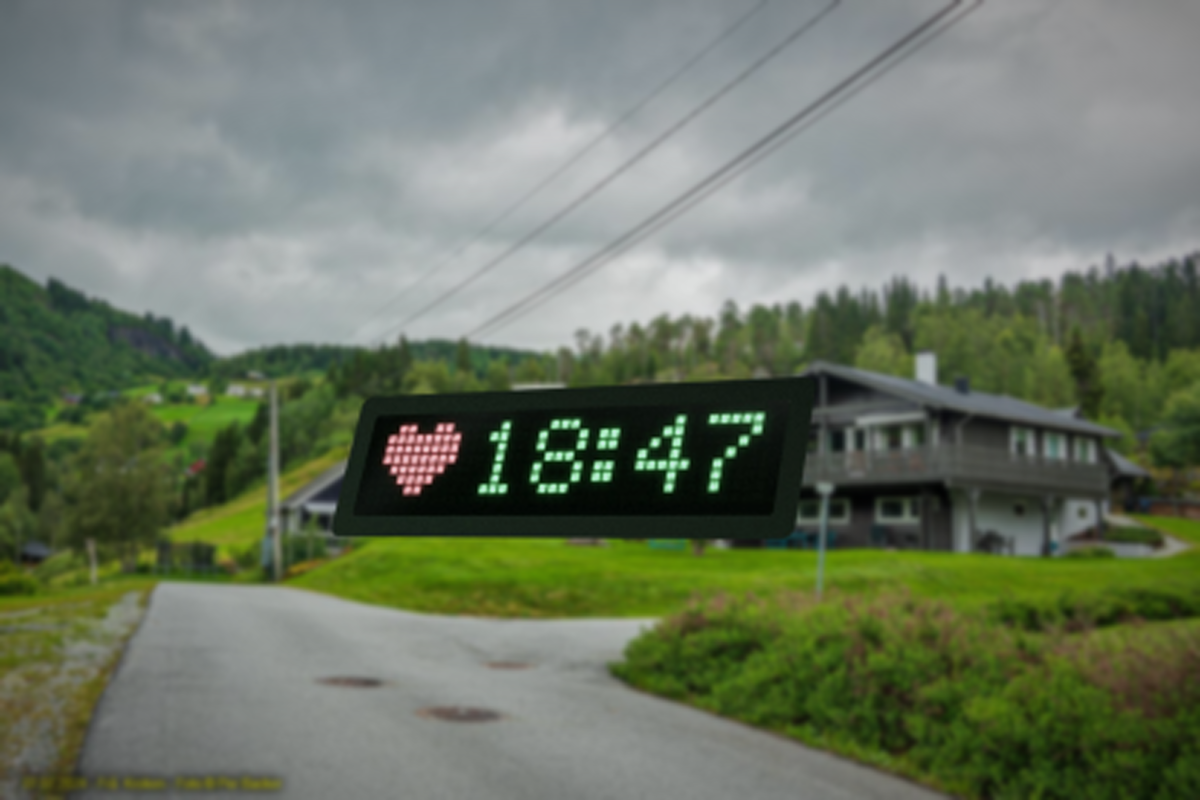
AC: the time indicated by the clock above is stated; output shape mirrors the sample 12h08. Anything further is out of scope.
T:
18h47
